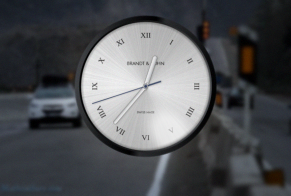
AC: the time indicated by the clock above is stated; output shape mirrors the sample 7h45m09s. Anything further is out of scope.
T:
12h36m42s
